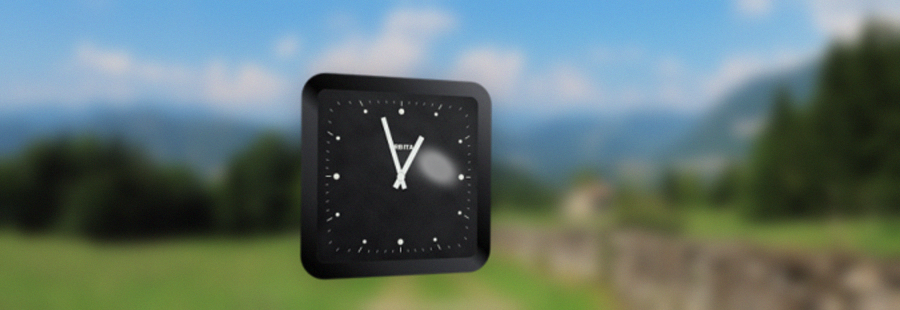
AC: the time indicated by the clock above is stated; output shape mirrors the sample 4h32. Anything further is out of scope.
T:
12h57
